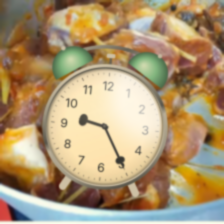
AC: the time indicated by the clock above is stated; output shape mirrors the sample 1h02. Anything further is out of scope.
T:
9h25
